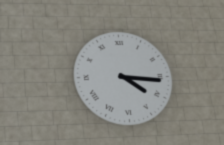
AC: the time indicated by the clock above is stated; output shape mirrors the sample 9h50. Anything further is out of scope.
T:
4h16
